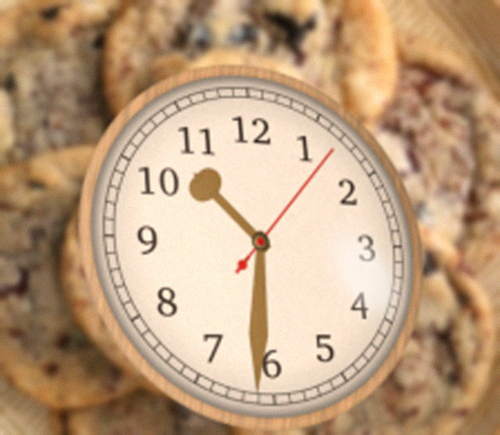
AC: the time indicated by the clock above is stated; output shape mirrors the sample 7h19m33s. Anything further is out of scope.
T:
10h31m07s
